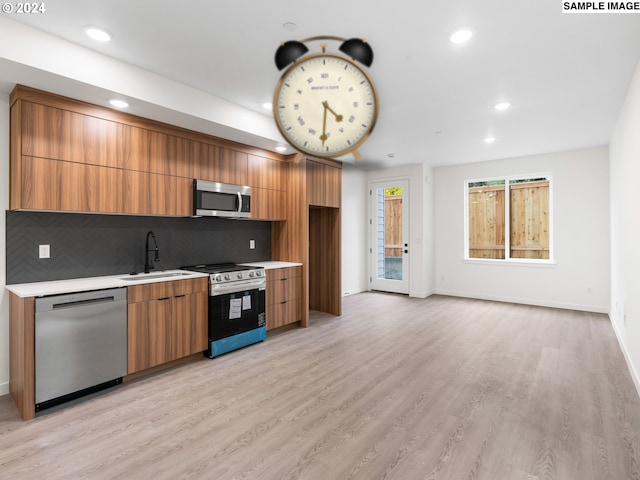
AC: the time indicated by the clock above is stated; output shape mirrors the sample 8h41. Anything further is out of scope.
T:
4h31
